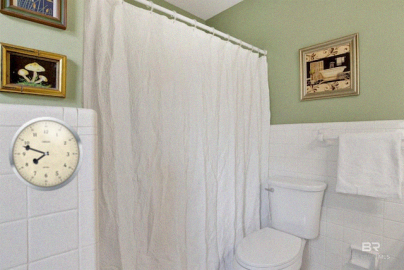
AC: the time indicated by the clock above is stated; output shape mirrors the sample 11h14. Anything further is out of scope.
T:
7h48
